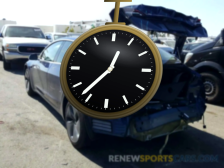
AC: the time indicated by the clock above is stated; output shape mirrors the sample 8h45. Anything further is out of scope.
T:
12h37
